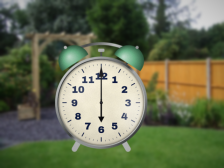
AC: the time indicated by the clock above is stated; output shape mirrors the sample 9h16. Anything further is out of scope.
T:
6h00
